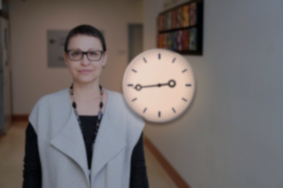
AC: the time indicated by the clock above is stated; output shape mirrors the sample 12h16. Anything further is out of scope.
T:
2h44
